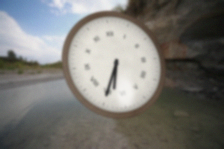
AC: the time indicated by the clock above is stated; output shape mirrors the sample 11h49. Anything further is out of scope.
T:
6h35
